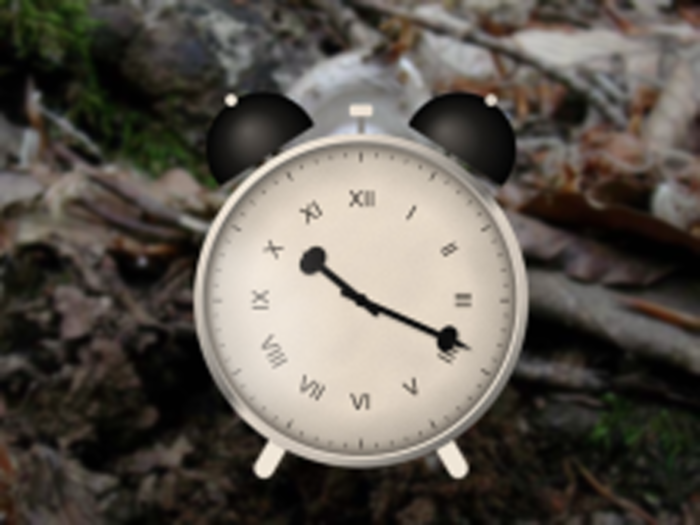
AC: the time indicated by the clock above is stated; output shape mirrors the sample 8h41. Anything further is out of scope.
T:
10h19
